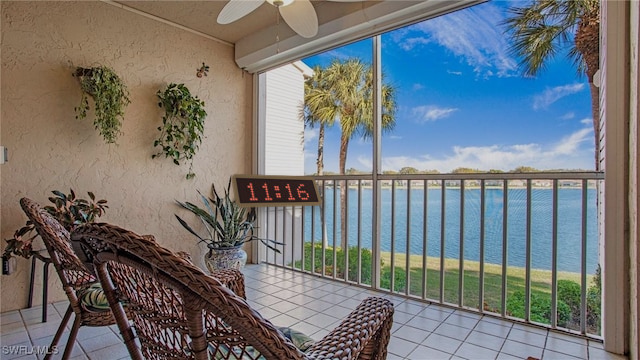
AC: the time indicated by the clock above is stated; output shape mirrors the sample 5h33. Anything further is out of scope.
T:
11h16
